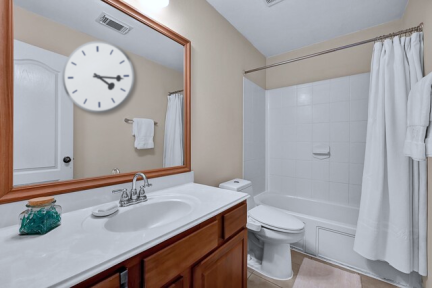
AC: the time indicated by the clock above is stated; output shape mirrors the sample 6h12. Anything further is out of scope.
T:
4h16
